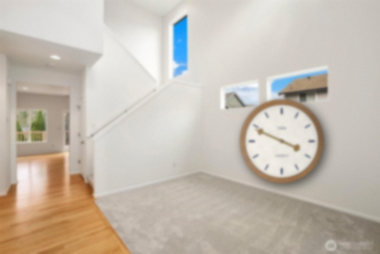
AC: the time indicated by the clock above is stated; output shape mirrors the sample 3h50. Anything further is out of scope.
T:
3h49
